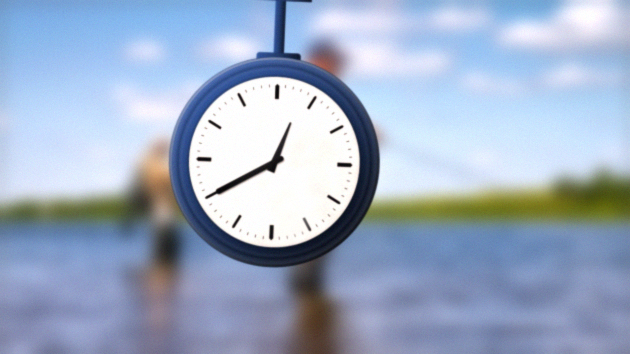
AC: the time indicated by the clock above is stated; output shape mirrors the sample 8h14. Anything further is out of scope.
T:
12h40
